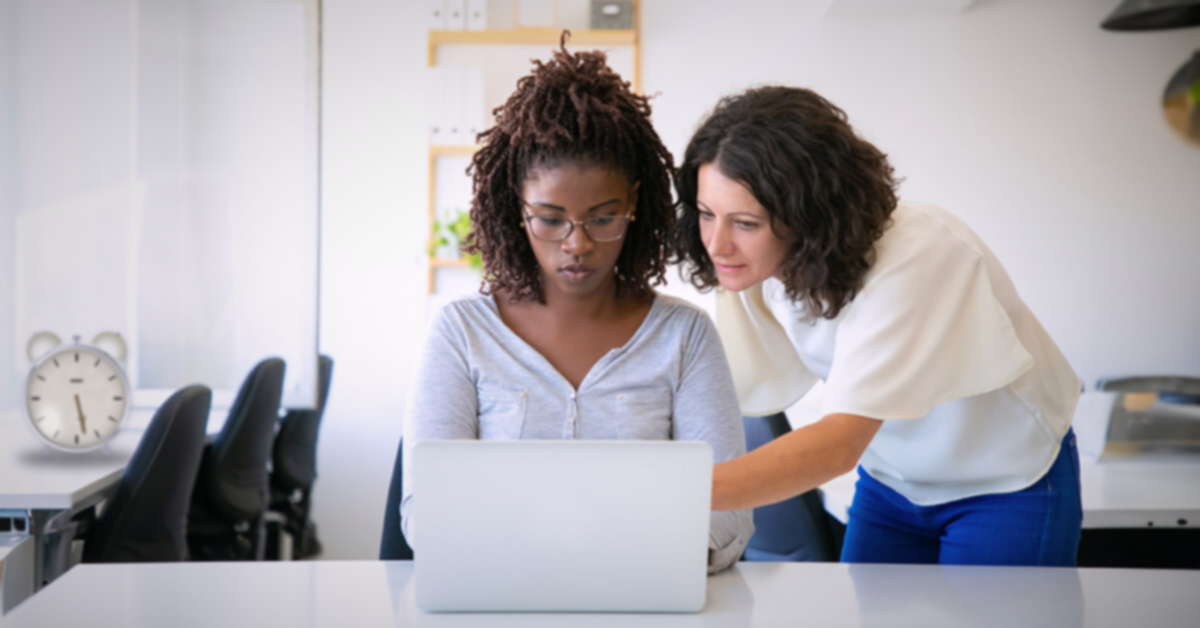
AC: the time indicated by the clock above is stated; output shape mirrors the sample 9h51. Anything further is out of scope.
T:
5h28
